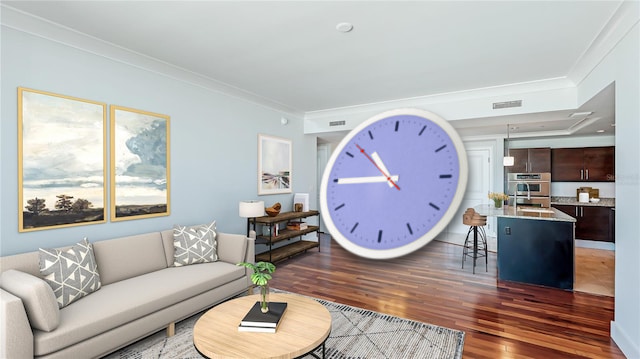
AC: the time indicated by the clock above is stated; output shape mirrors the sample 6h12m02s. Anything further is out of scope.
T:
10h44m52s
